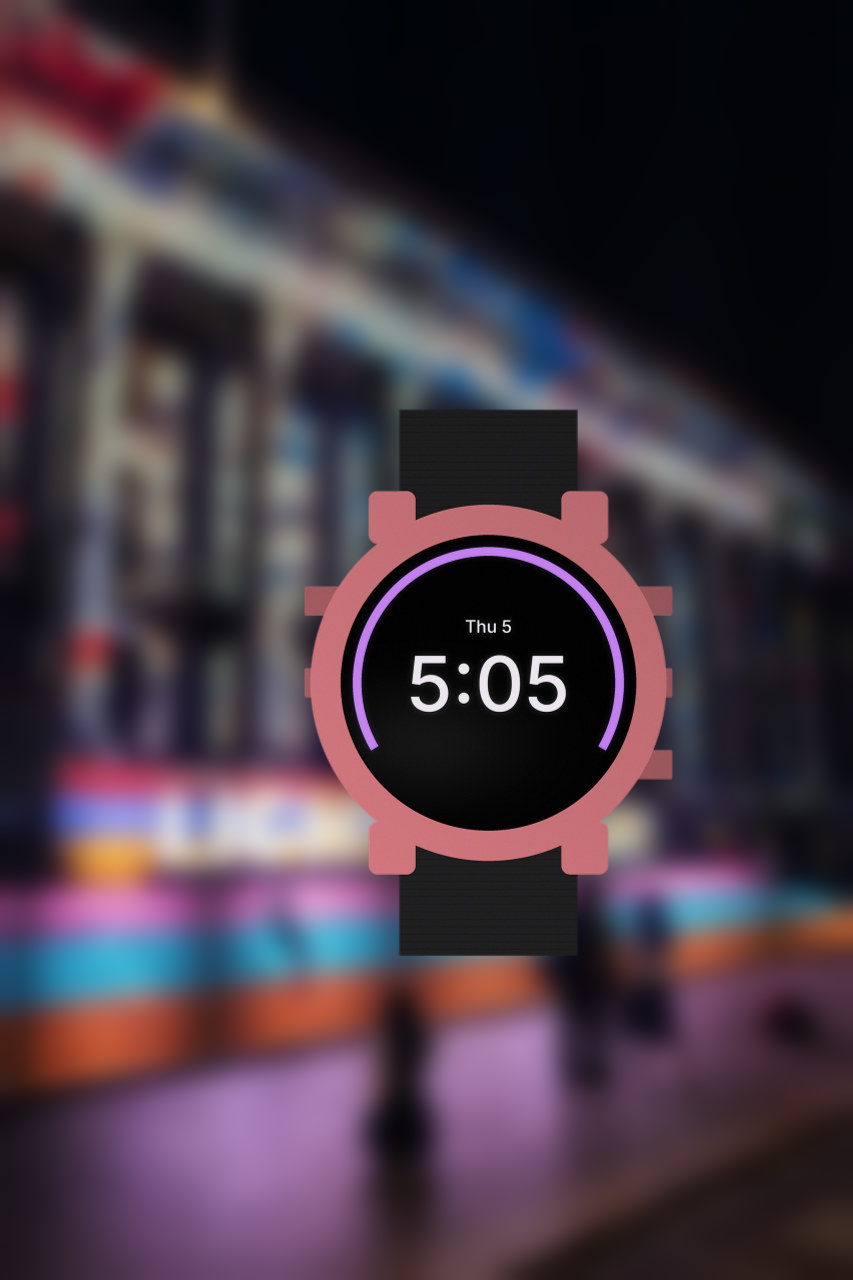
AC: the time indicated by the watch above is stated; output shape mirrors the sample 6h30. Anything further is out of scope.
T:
5h05
